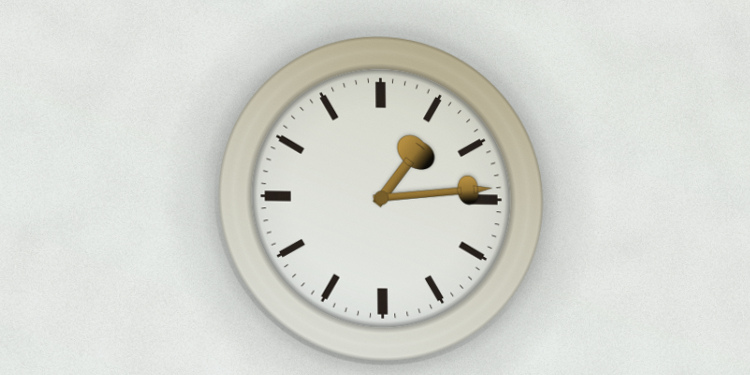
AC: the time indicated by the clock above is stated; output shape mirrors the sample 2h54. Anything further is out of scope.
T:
1h14
